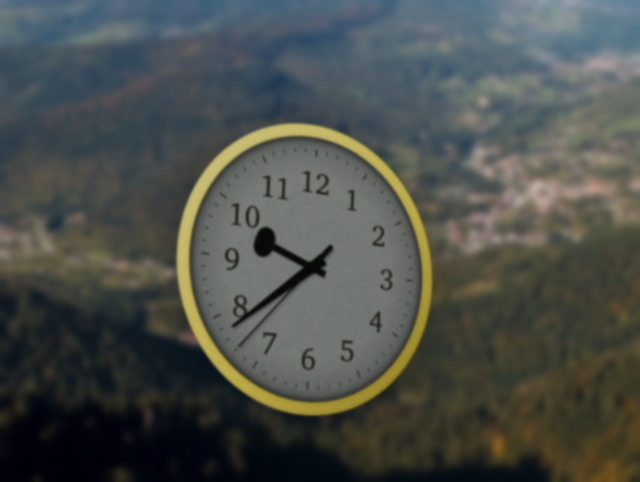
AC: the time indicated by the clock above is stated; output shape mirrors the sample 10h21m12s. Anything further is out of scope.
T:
9h38m37s
